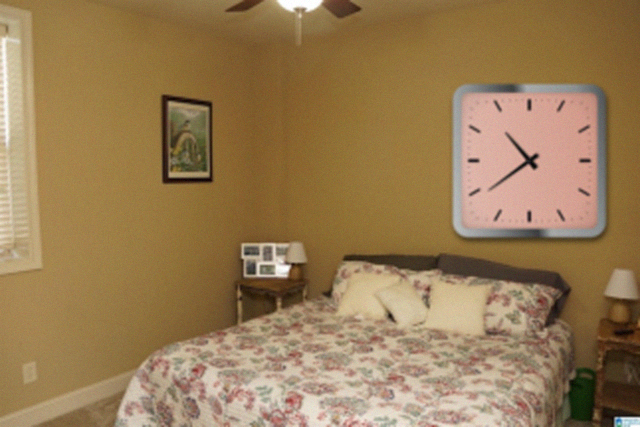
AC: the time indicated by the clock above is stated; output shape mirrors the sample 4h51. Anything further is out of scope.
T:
10h39
